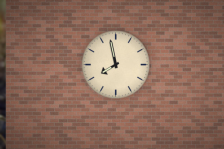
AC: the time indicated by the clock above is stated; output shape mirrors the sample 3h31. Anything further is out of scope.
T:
7h58
